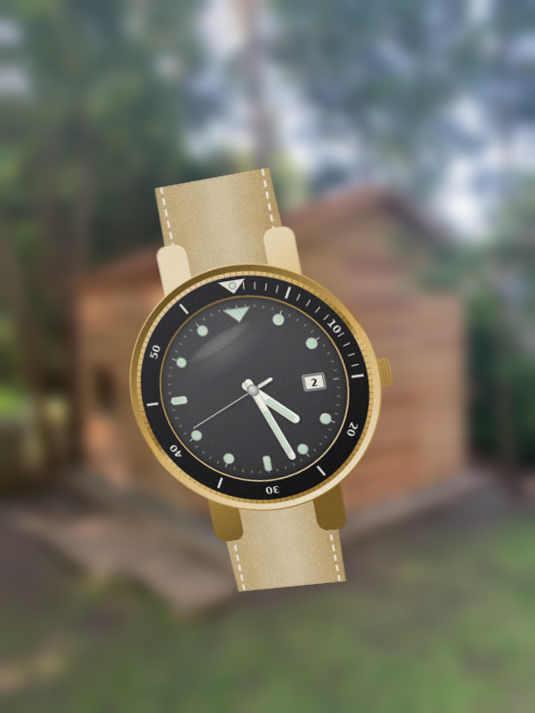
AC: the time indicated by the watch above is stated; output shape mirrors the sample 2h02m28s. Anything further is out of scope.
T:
4h26m41s
